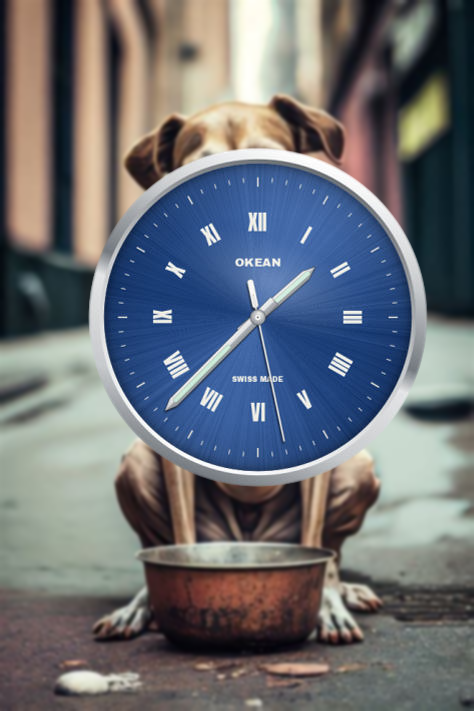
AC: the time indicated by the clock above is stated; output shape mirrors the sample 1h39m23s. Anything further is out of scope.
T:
1h37m28s
